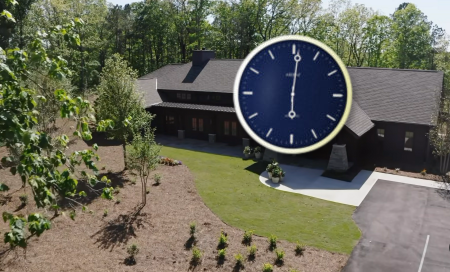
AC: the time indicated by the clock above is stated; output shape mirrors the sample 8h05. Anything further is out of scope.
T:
6h01
